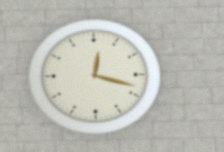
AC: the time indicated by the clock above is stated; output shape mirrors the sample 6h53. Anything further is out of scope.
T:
12h18
